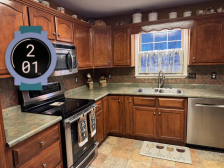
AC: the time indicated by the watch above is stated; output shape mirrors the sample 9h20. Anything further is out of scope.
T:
2h01
